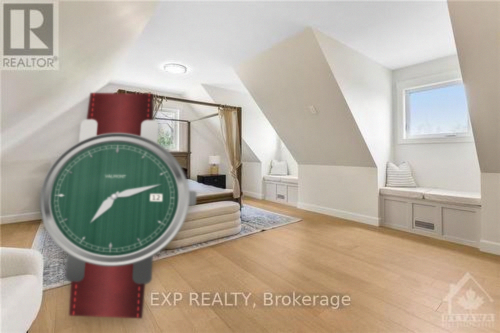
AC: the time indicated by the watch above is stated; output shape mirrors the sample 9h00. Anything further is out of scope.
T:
7h12
